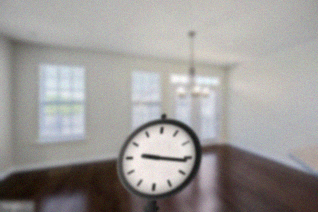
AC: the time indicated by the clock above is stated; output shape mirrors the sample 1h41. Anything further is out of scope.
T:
9h16
